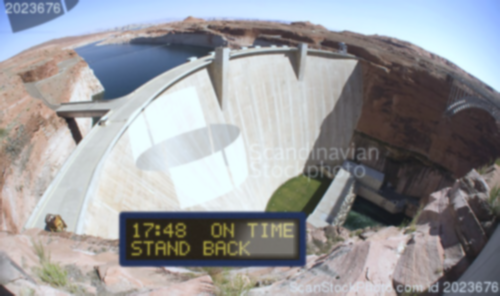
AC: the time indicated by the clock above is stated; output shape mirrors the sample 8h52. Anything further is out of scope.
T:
17h48
